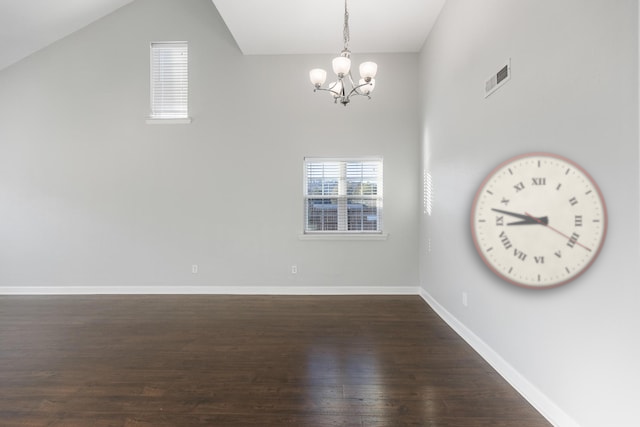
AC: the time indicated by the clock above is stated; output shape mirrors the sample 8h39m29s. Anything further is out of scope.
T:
8h47m20s
